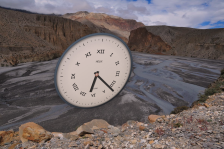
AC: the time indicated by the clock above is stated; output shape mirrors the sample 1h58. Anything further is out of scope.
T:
6h22
